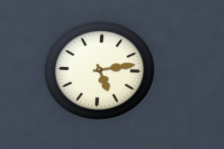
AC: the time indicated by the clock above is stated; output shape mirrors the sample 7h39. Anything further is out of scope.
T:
5h13
